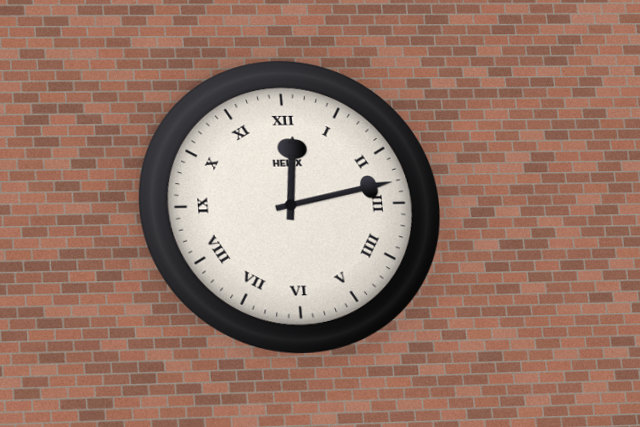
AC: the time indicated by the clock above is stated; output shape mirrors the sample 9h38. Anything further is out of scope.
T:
12h13
